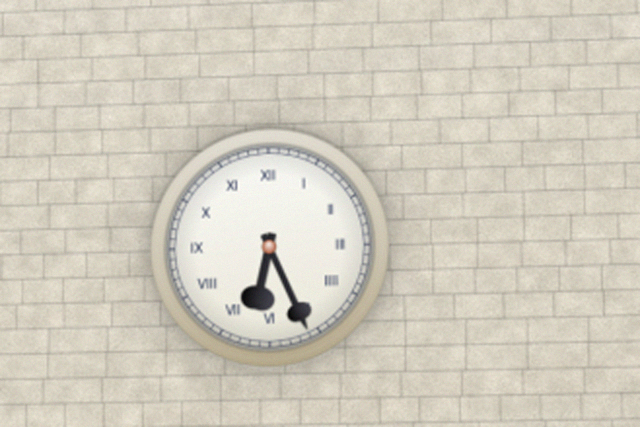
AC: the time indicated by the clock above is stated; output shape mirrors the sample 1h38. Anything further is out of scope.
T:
6h26
